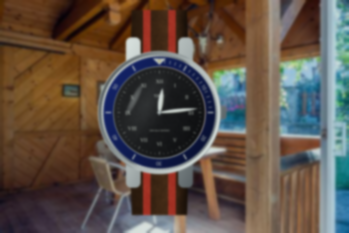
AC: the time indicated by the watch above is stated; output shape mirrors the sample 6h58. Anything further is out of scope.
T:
12h14
